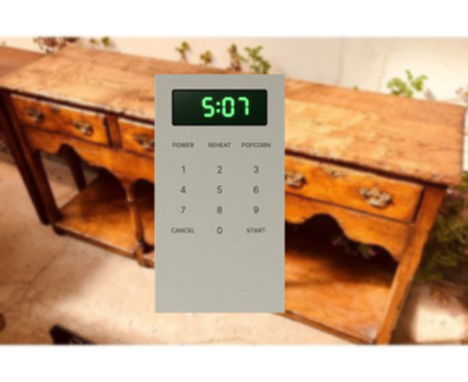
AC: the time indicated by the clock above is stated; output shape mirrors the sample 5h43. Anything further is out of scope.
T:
5h07
